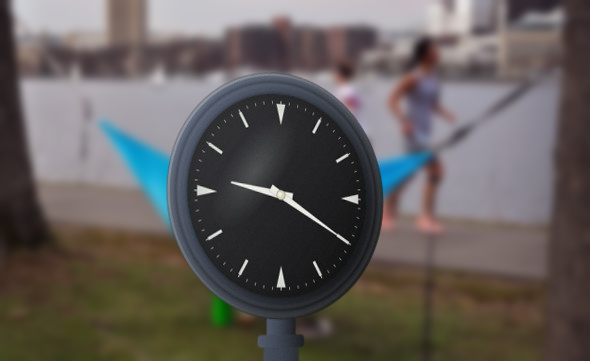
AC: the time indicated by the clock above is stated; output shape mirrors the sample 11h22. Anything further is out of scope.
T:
9h20
